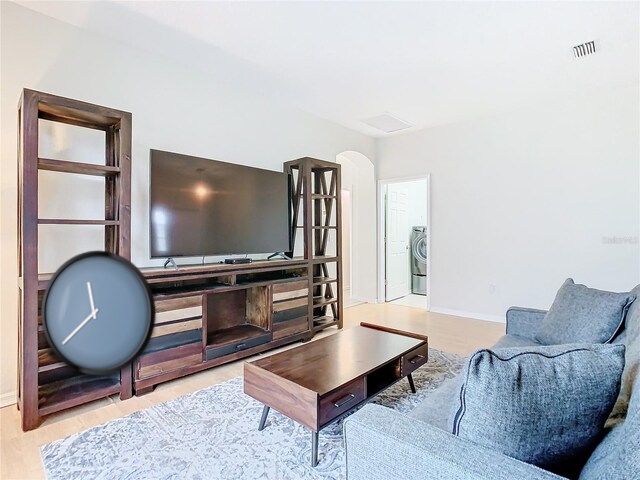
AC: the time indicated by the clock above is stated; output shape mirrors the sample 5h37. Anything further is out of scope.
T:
11h38
